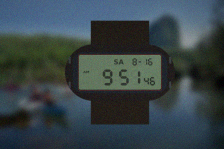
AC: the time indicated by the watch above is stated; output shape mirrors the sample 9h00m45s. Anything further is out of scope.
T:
9h51m46s
